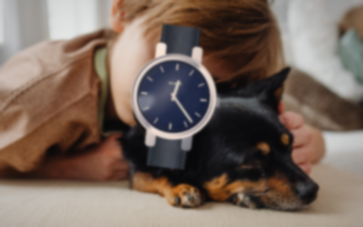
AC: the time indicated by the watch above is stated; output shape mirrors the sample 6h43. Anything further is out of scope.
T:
12h23
